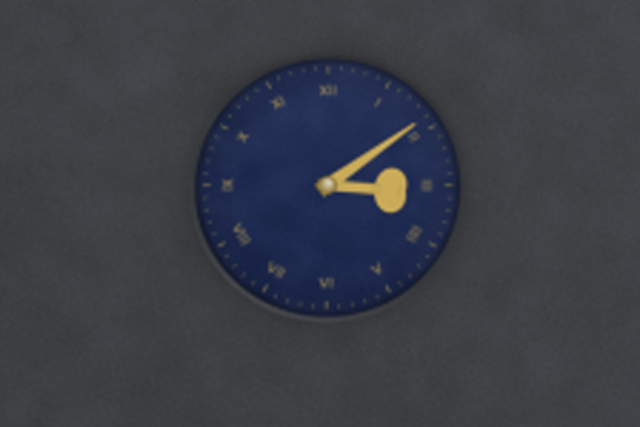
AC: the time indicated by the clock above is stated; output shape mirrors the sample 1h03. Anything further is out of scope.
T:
3h09
